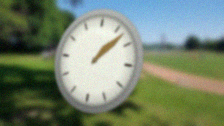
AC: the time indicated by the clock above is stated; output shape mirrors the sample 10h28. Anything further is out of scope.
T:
1h07
